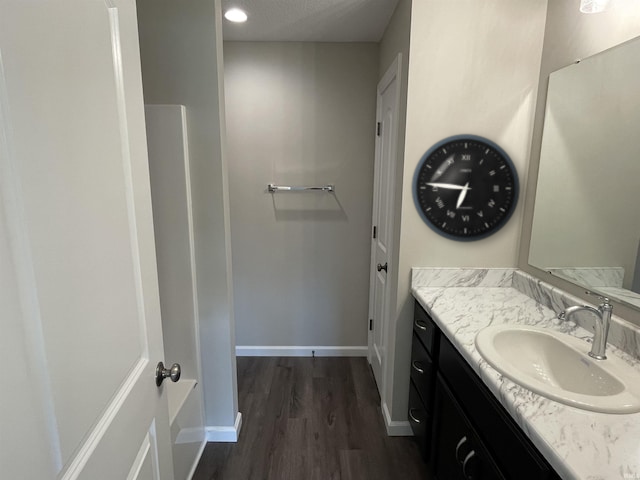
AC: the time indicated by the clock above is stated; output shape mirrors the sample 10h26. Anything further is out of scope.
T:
6h46
